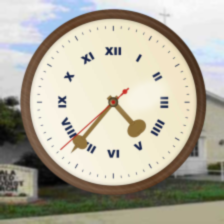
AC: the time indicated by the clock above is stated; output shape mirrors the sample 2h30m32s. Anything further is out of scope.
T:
4h36m38s
